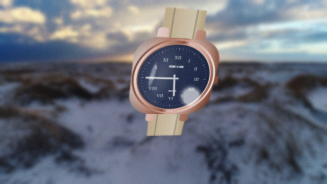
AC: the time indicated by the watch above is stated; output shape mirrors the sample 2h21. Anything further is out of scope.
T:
5h45
